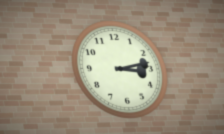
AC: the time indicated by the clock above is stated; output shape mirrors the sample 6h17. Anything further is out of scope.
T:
3h13
